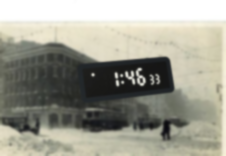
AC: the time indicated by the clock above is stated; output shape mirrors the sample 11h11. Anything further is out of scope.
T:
1h46
